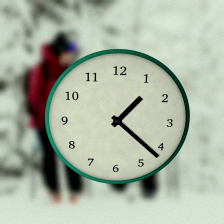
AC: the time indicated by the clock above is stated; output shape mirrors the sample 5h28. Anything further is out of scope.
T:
1h22
